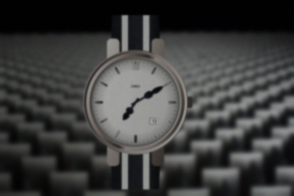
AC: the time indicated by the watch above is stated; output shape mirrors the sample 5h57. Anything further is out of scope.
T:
7h10
